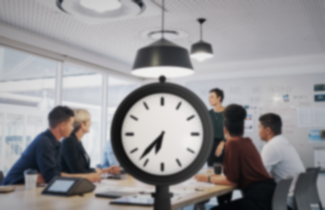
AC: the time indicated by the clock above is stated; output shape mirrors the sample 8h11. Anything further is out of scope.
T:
6h37
